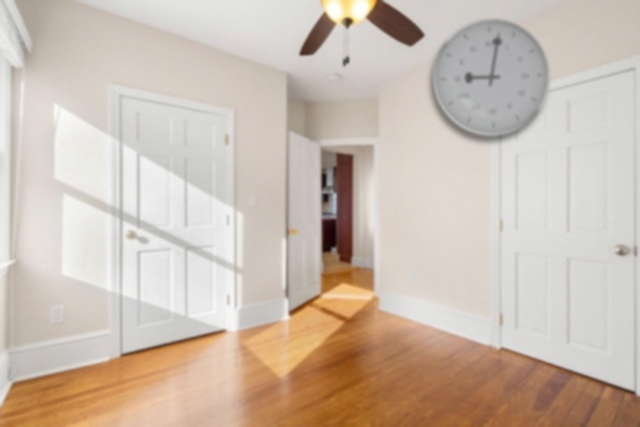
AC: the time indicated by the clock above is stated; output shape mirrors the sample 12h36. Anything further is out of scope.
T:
9h02
